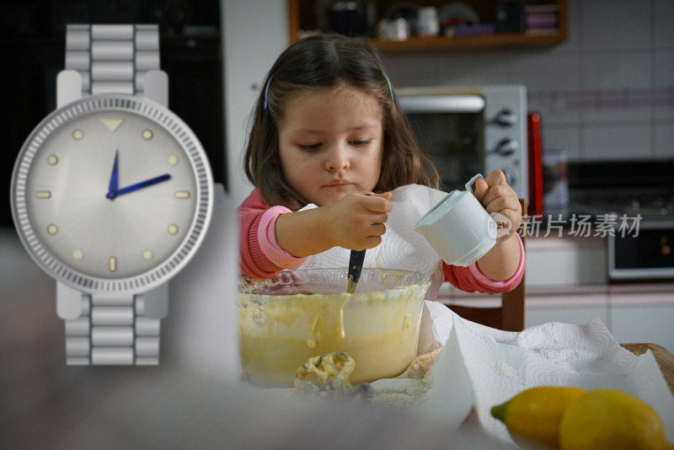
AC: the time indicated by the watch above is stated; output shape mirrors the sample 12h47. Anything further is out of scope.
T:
12h12
